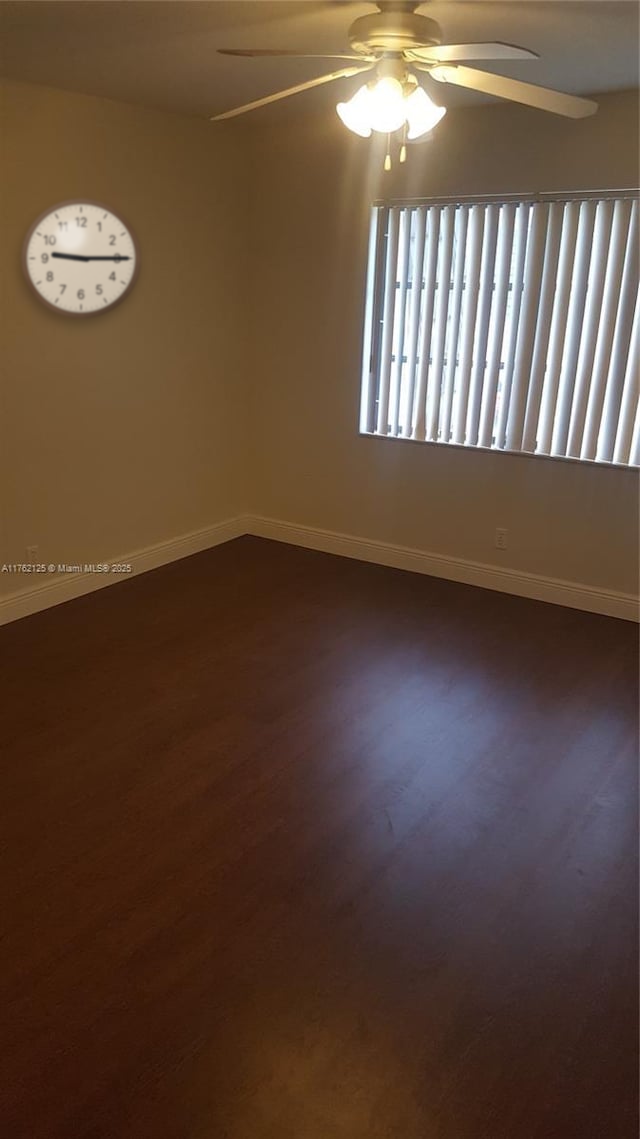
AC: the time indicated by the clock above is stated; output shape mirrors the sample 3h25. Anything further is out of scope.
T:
9h15
